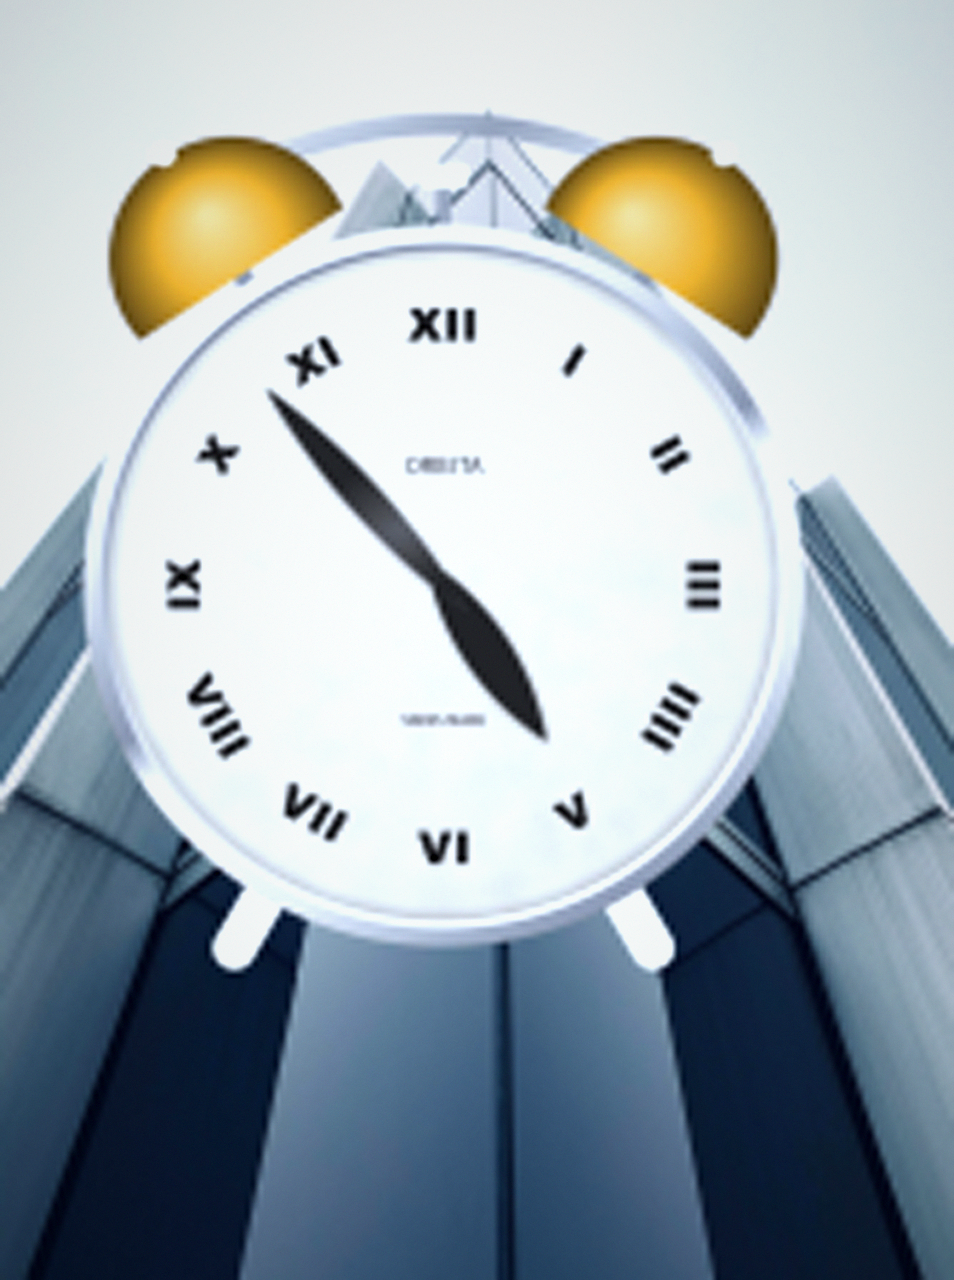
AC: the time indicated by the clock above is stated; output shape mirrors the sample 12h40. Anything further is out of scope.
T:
4h53
